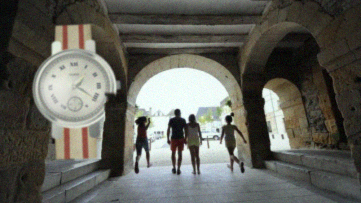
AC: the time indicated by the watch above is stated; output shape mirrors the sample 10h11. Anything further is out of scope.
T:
1h21
